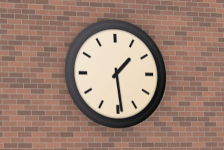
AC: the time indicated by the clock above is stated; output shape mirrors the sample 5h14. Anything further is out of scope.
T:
1h29
